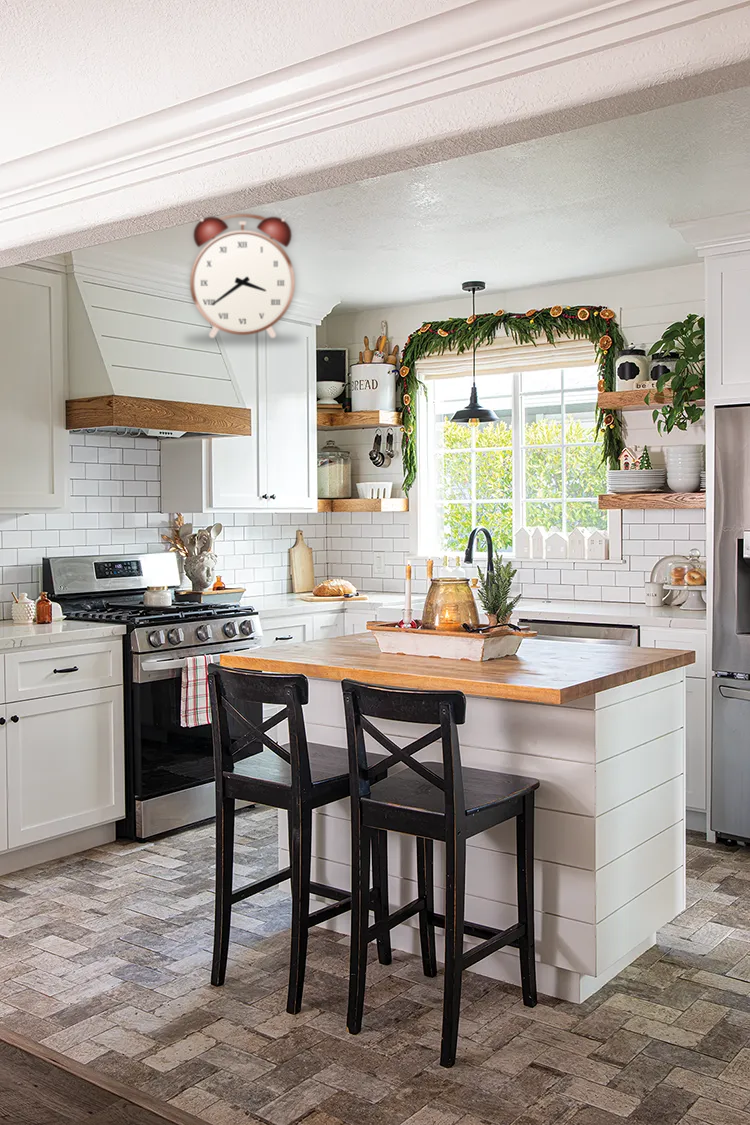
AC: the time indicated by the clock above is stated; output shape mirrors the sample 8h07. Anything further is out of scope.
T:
3h39
